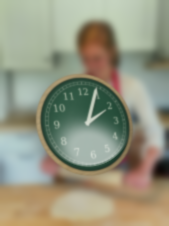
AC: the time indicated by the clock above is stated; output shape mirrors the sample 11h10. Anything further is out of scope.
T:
2h04
